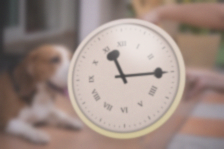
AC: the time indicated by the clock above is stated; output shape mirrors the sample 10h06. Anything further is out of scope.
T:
11h15
